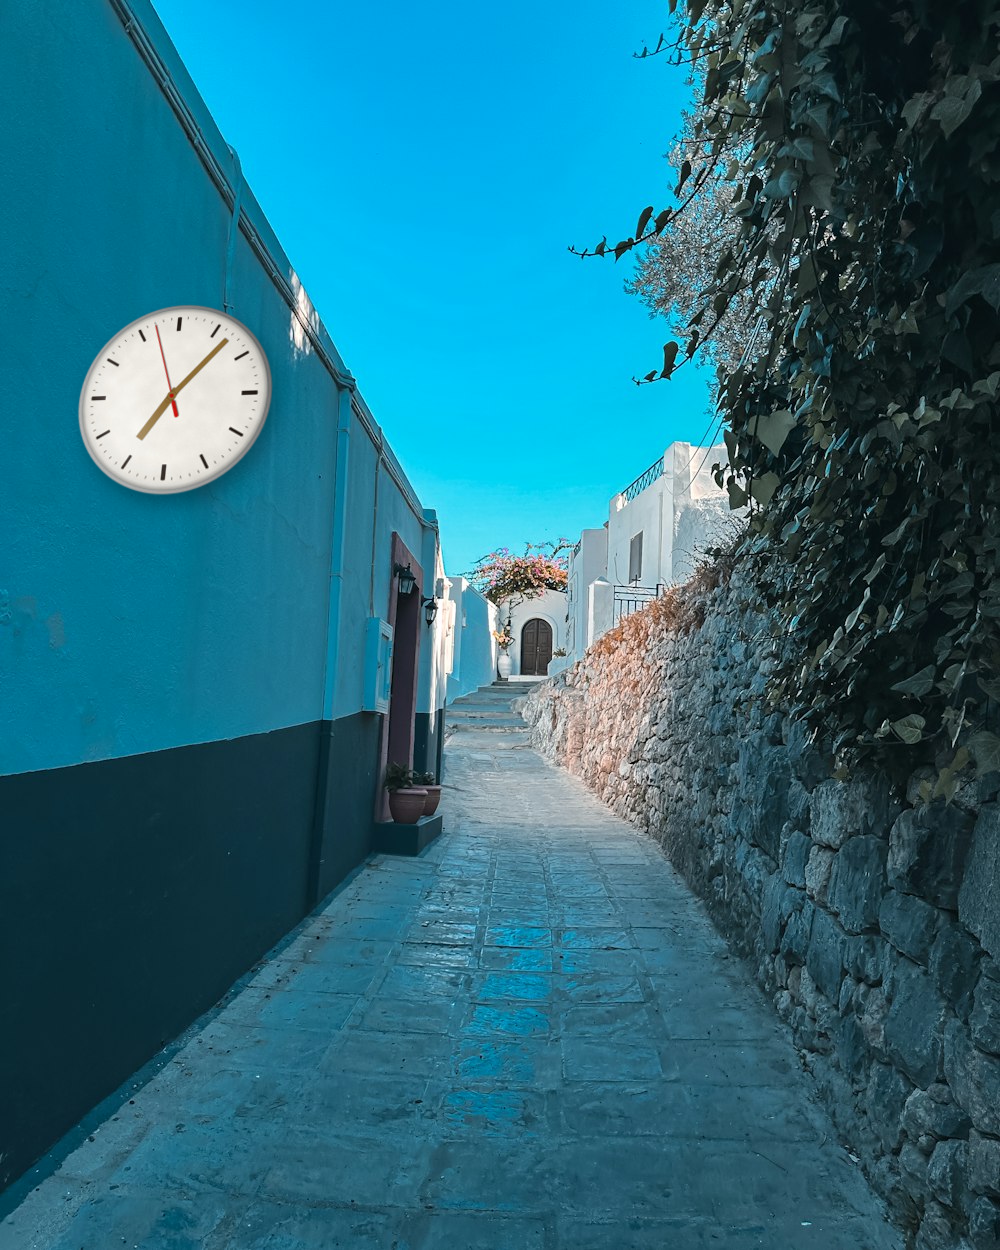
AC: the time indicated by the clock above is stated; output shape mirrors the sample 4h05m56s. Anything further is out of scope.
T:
7h06m57s
